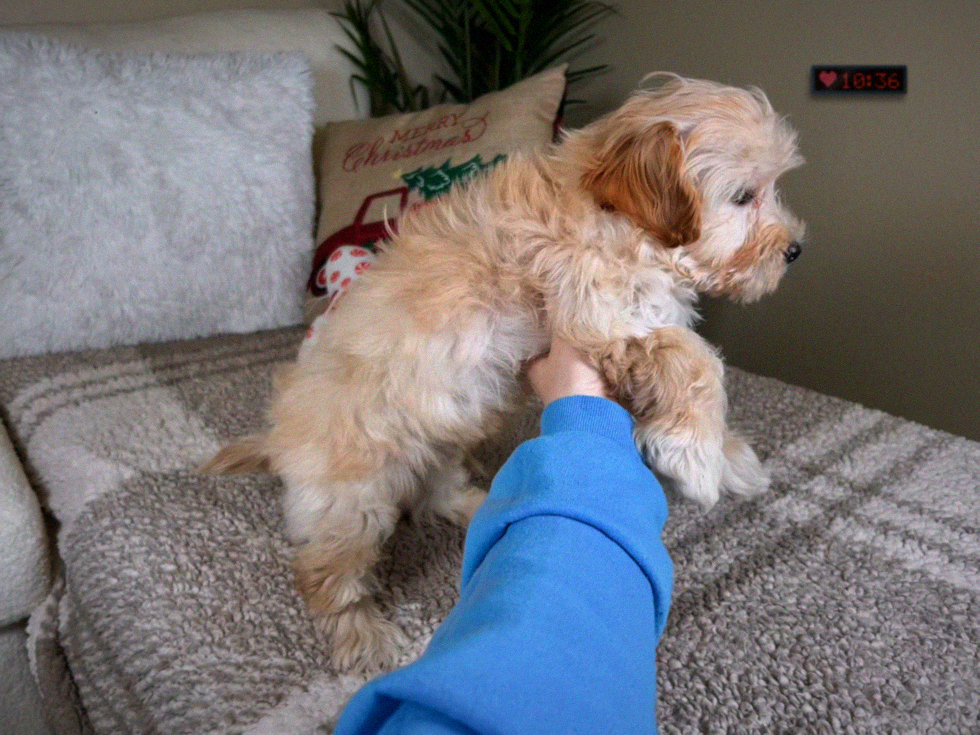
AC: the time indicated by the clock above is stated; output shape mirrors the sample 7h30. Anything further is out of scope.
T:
10h36
